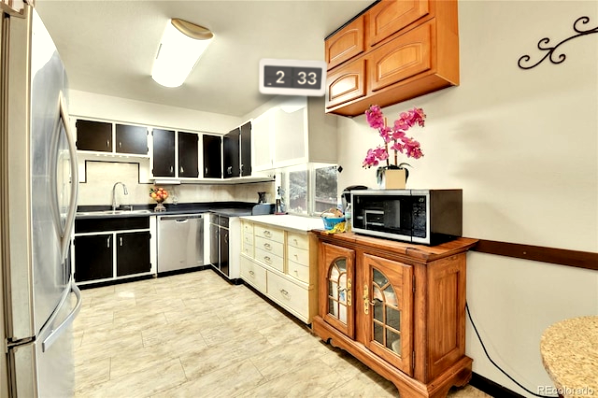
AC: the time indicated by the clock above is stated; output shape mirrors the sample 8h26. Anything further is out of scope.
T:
2h33
